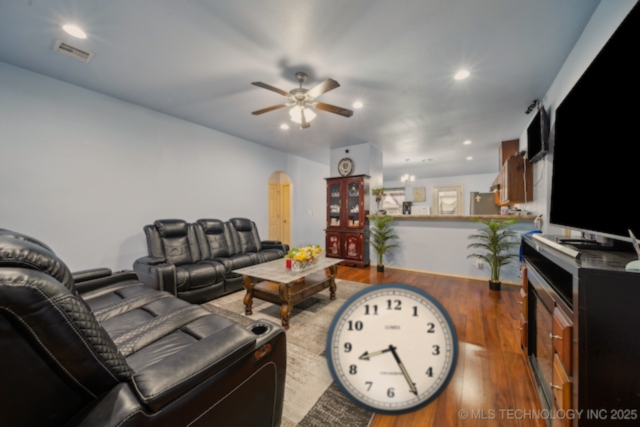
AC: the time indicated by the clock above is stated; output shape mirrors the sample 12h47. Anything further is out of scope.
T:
8h25
